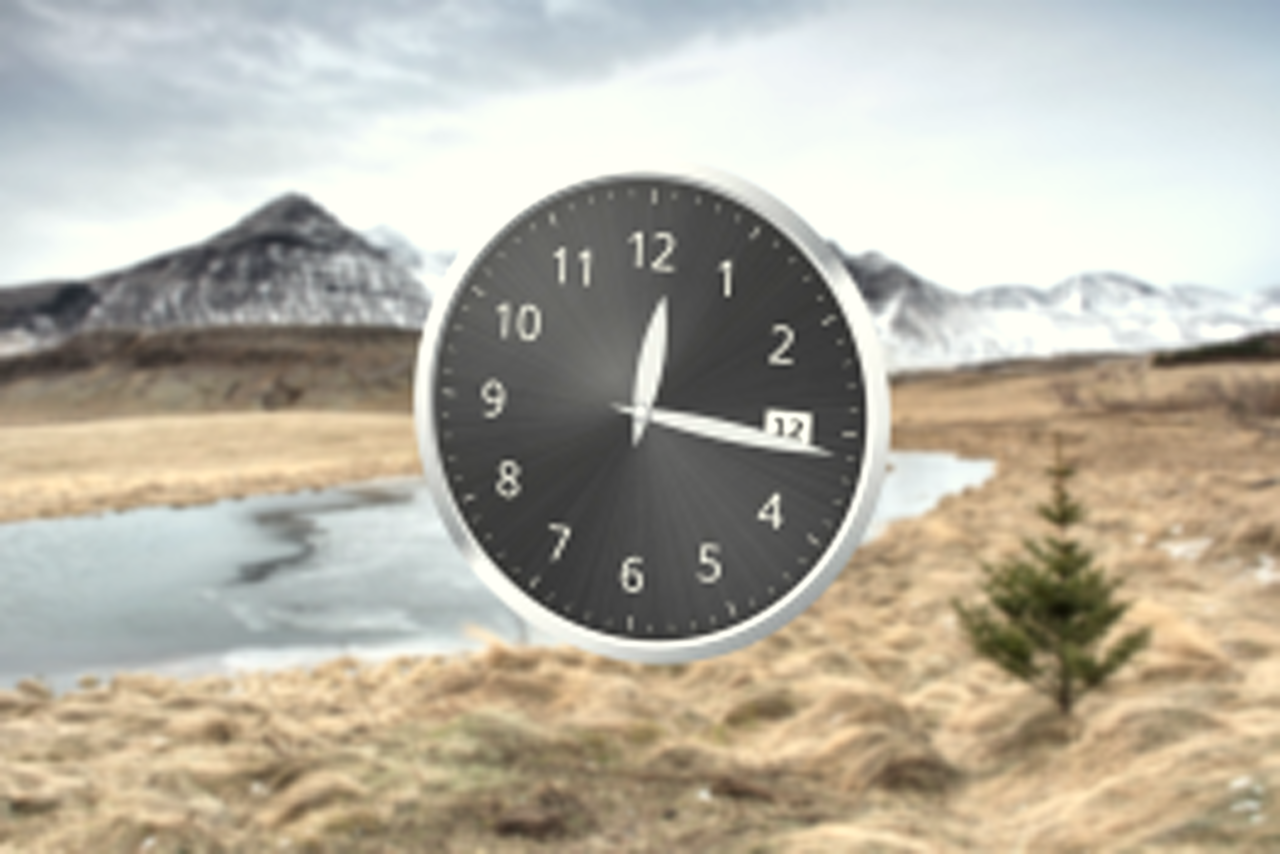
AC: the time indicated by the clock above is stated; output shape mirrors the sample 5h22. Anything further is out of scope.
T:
12h16
